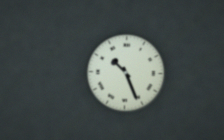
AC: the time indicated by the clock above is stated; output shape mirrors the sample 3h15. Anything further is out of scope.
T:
10h26
